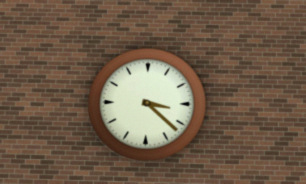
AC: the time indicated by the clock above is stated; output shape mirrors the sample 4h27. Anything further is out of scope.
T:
3h22
